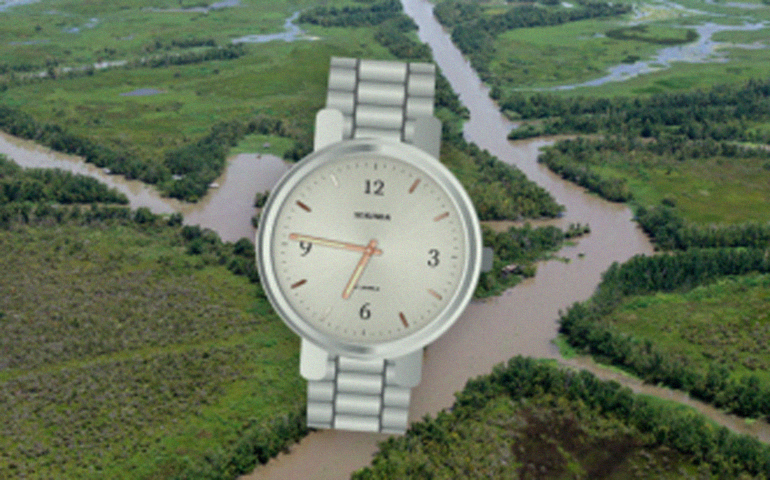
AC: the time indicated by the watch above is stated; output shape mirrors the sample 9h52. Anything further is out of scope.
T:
6h46
